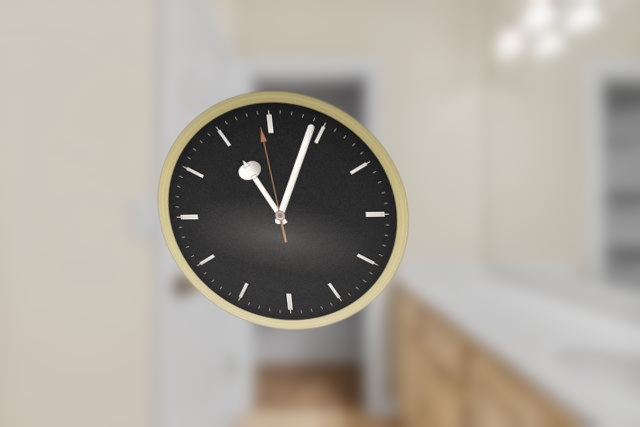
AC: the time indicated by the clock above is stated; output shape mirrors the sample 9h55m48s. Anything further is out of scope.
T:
11h03m59s
